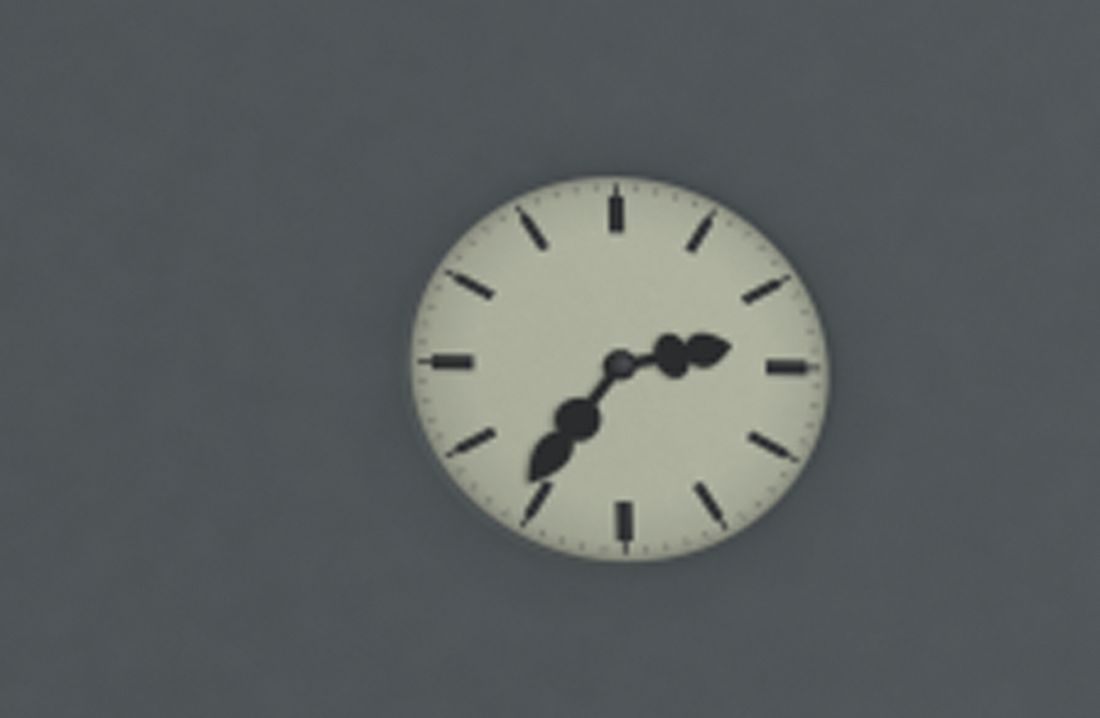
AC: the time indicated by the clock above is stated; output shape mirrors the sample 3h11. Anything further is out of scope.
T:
2h36
